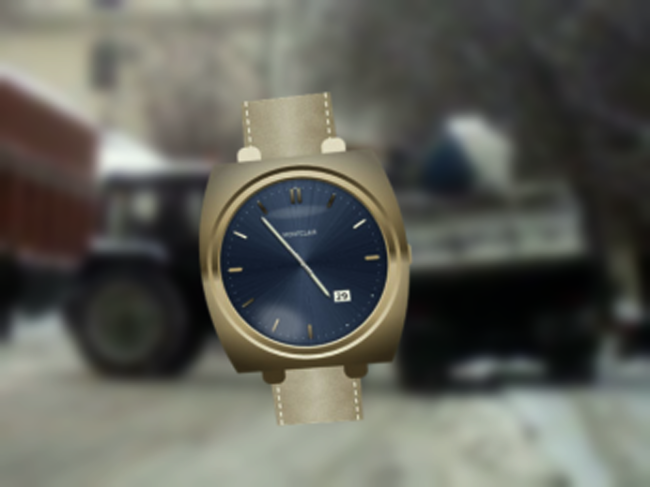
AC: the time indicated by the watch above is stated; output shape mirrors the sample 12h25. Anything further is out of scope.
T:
4h54
